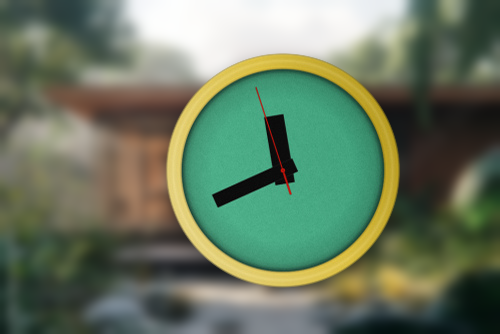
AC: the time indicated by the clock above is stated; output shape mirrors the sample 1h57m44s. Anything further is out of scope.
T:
11h40m57s
